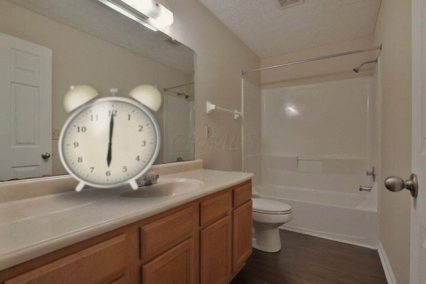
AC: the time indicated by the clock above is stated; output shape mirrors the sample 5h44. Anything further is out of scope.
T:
6h00
